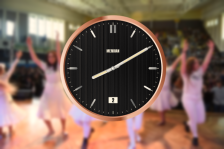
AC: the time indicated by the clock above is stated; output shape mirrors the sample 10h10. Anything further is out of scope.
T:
8h10
